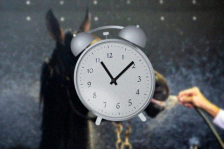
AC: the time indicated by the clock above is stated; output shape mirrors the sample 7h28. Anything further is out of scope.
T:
11h09
